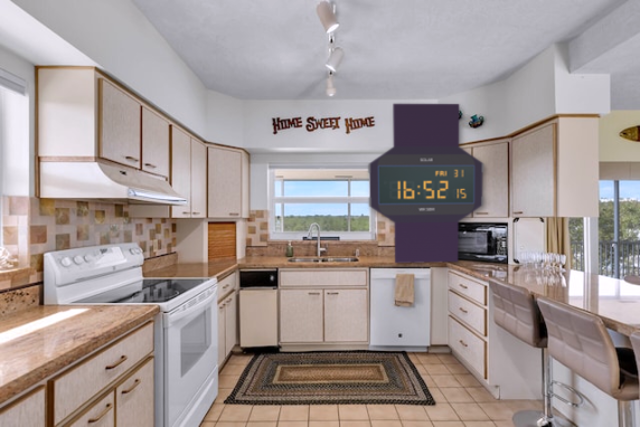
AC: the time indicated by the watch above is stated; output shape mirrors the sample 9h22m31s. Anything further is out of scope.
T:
16h52m15s
